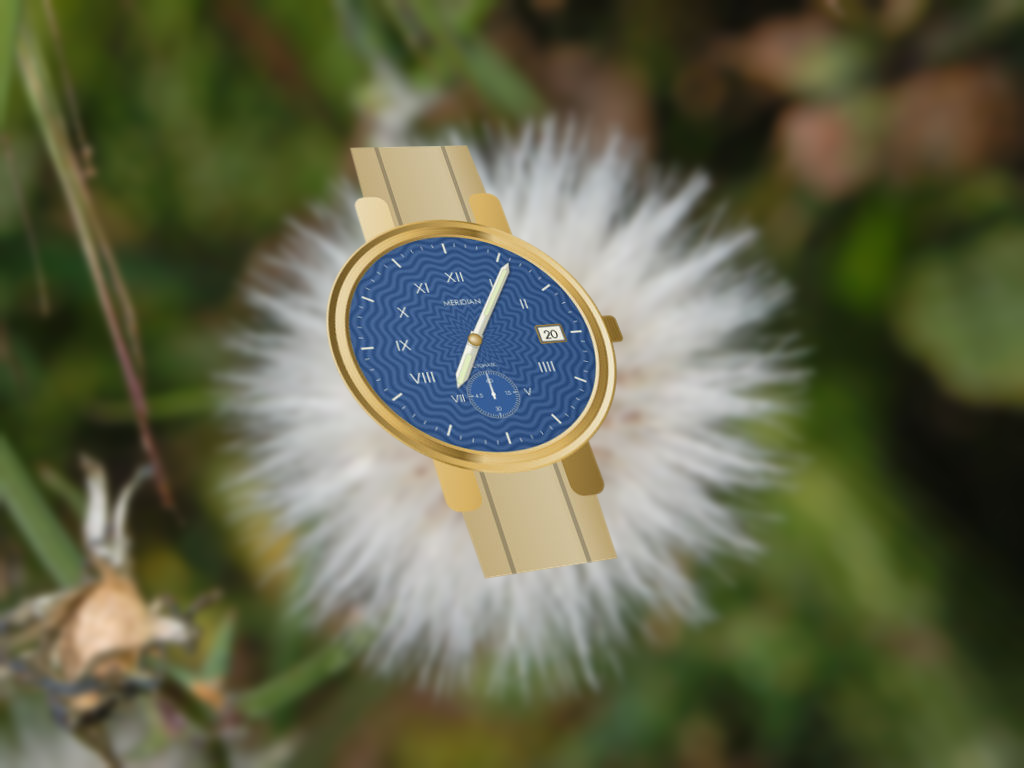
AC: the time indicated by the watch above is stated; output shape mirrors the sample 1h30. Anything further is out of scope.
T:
7h06
